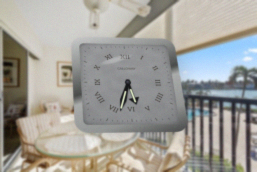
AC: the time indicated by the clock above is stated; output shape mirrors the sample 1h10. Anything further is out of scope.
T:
5h33
